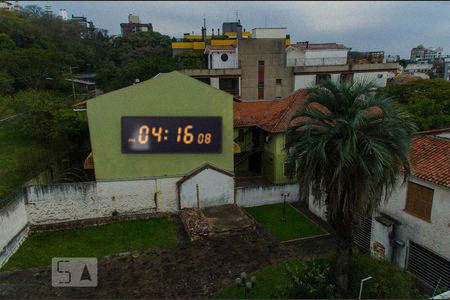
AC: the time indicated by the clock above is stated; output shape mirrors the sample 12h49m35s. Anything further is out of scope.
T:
4h16m08s
